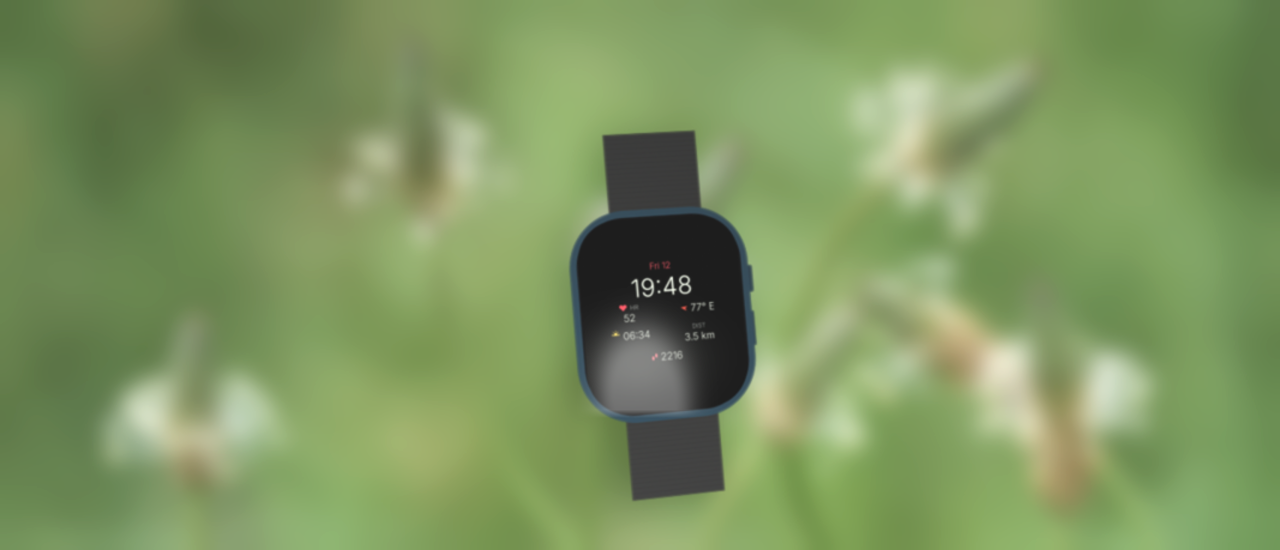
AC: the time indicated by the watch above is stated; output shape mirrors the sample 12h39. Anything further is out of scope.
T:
19h48
